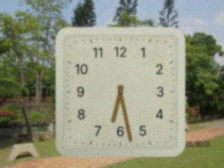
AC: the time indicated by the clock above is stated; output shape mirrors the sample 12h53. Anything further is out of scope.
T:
6h28
